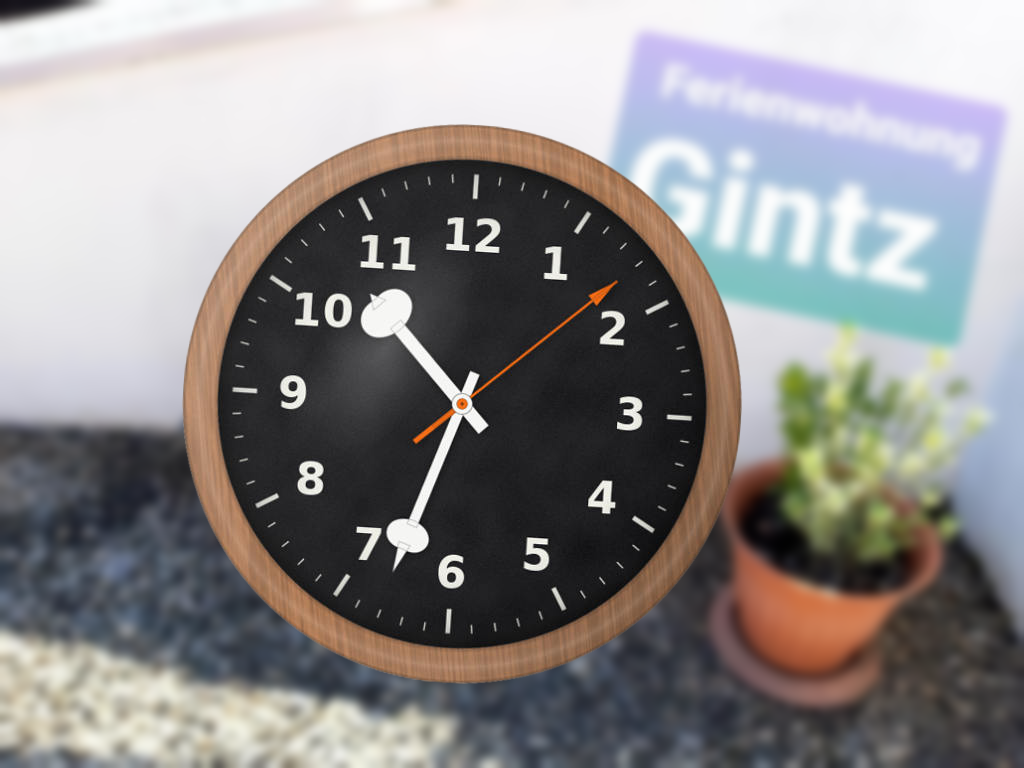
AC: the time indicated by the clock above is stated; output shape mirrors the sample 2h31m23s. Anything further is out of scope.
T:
10h33m08s
